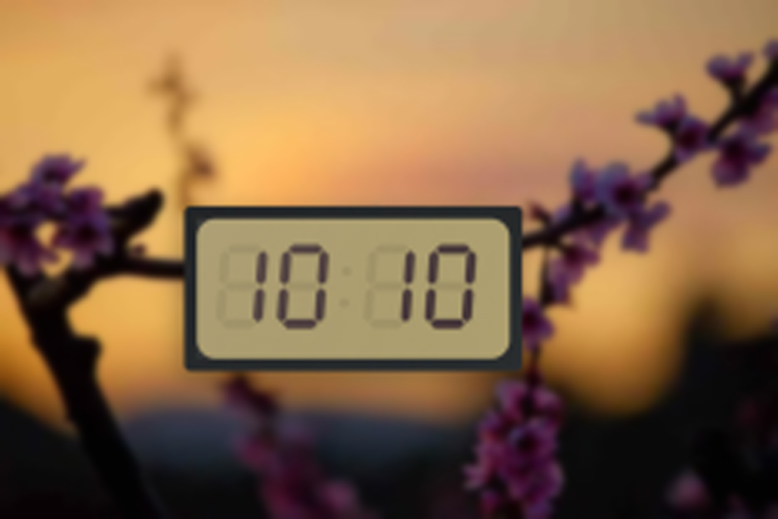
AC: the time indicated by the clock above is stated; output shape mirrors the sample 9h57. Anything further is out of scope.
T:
10h10
